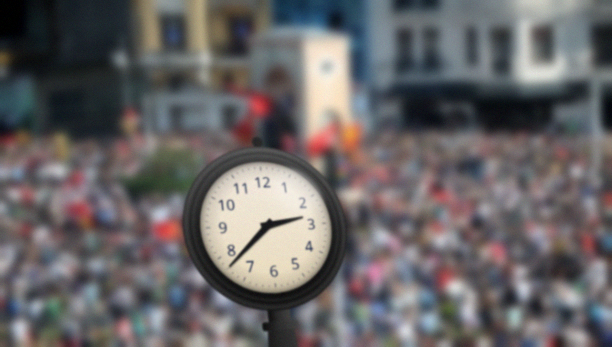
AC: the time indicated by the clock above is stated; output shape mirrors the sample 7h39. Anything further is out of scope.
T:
2h38
